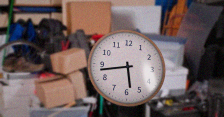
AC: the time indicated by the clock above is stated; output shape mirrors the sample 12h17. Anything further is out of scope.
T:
5h43
